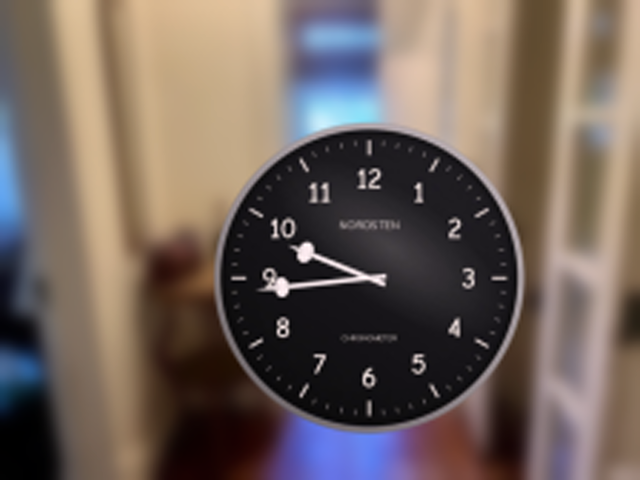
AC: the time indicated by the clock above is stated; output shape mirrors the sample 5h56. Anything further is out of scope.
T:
9h44
